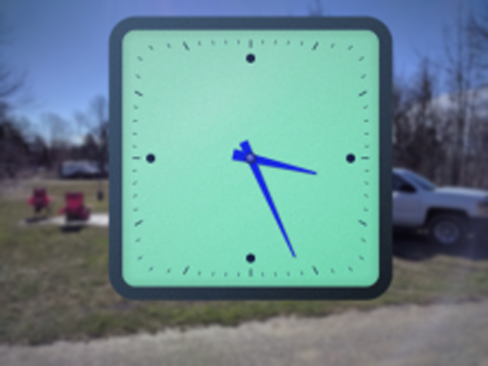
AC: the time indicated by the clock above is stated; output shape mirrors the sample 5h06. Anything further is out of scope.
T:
3h26
